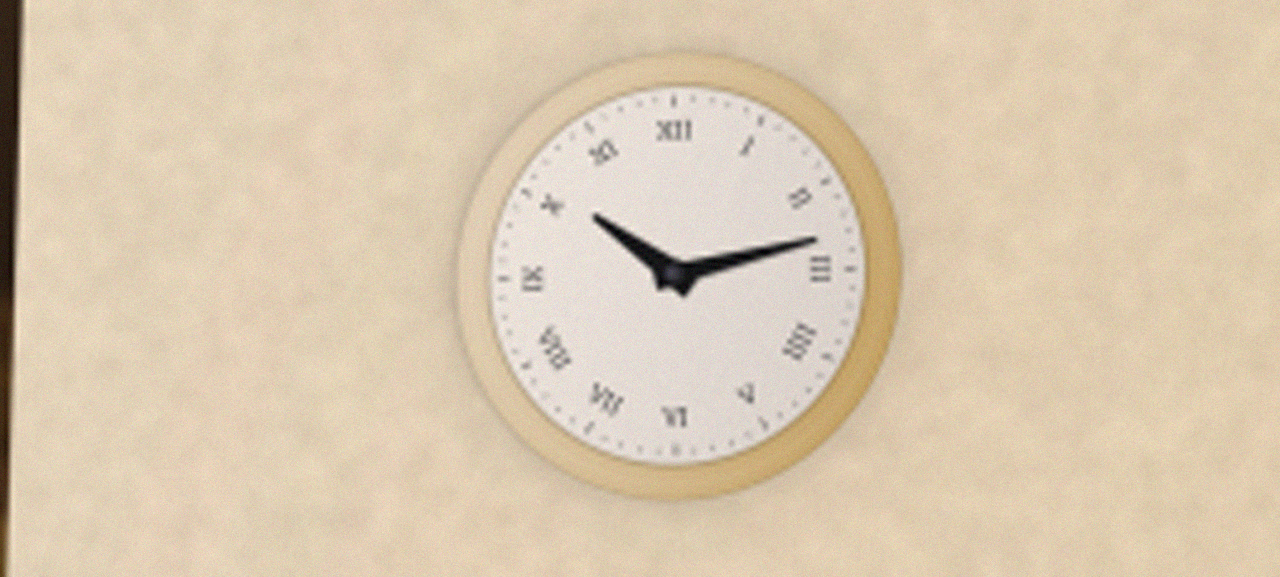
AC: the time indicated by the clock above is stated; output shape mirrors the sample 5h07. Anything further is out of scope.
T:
10h13
